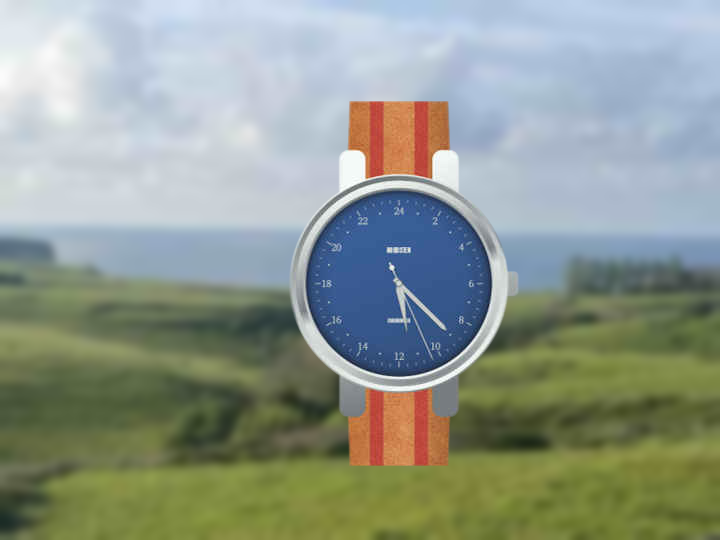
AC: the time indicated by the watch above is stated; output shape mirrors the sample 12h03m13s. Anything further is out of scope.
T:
11h22m26s
